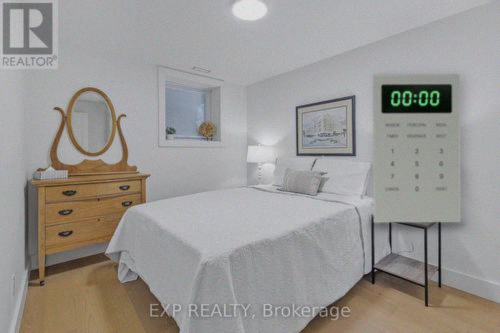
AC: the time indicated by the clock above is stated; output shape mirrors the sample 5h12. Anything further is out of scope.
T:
0h00
